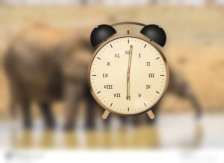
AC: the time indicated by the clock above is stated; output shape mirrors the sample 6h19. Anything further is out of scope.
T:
6h01
